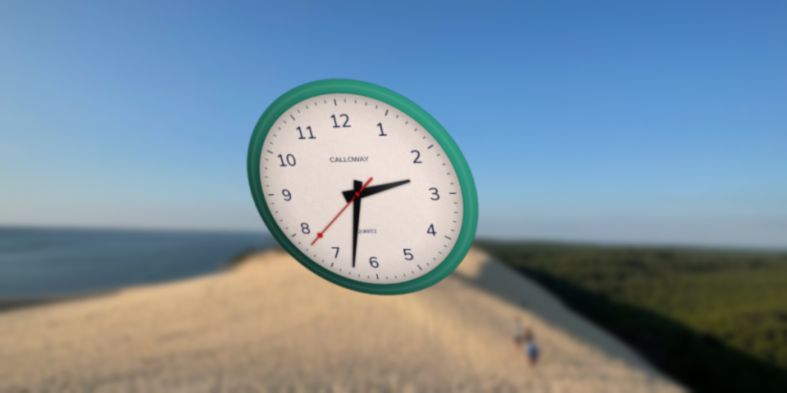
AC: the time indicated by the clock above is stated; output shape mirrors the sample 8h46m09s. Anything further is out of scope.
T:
2h32m38s
